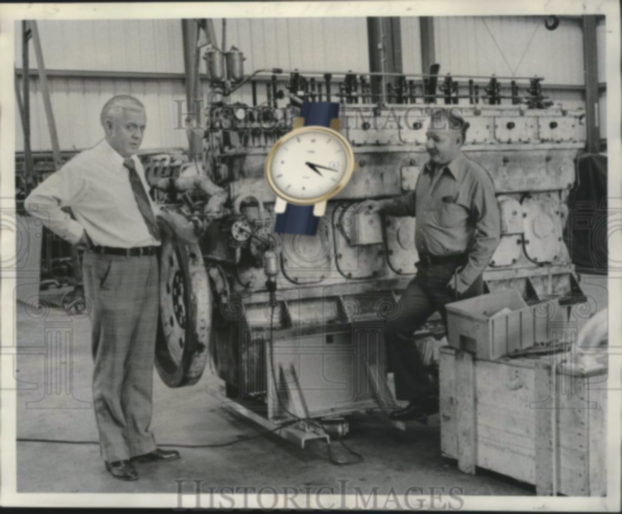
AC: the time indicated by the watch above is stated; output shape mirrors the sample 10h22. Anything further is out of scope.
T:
4h17
